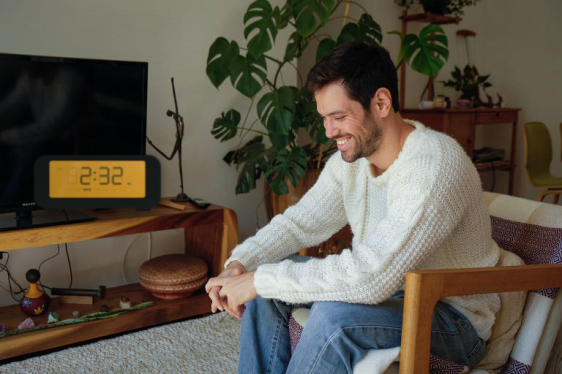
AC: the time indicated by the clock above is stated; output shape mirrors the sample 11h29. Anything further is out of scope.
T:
2h32
